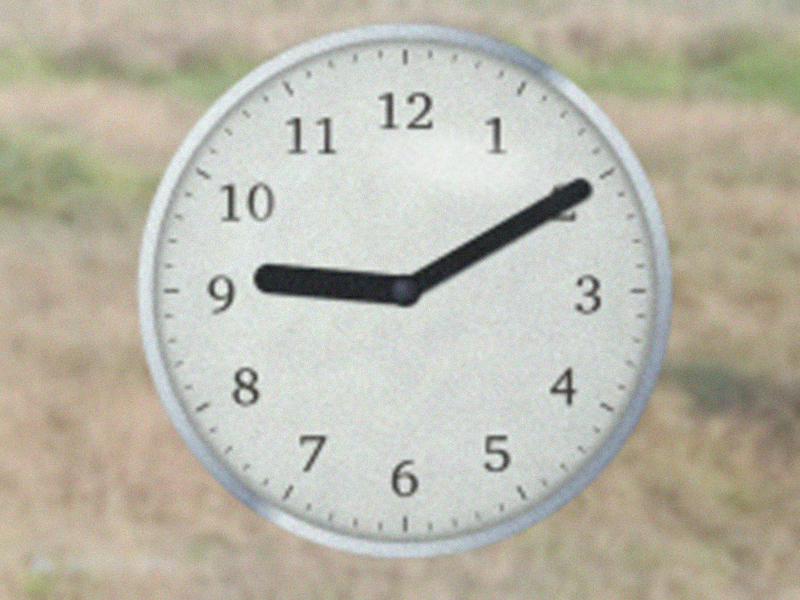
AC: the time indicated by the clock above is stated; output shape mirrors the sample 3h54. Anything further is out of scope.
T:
9h10
